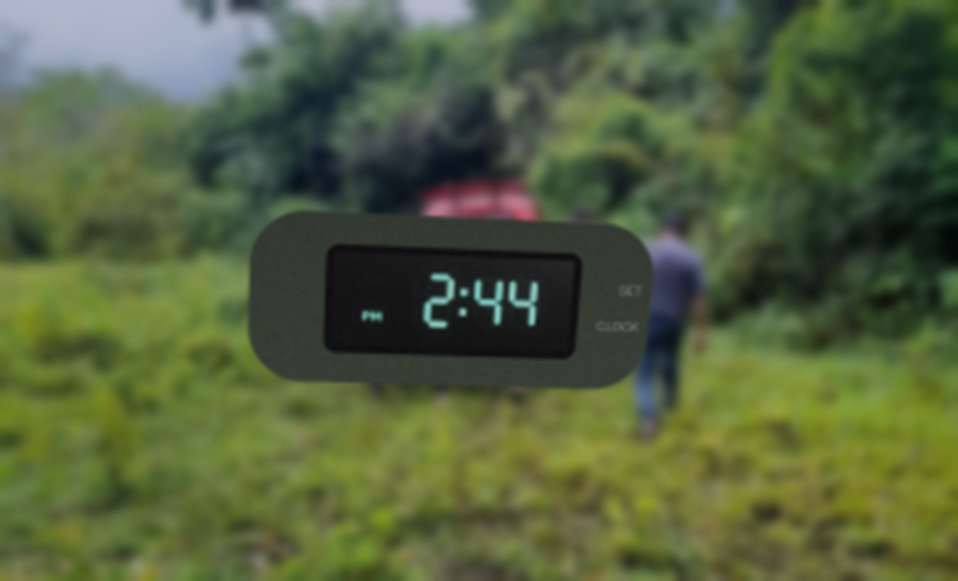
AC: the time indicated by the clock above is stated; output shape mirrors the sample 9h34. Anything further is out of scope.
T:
2h44
